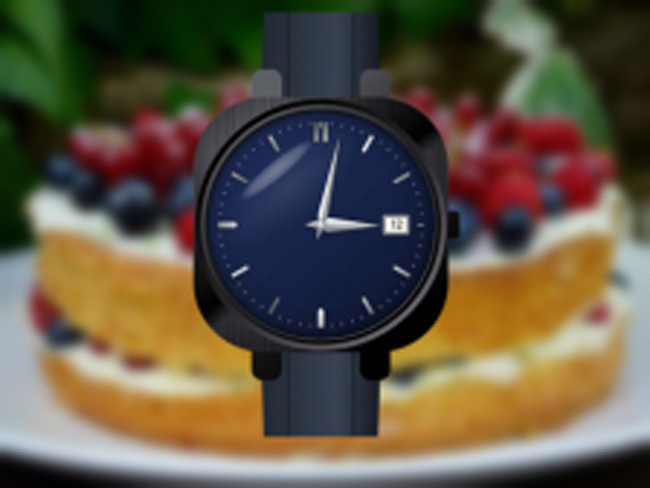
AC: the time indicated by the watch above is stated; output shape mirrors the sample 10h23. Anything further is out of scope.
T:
3h02
